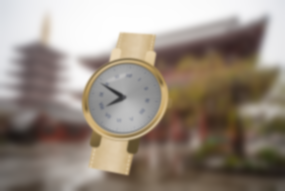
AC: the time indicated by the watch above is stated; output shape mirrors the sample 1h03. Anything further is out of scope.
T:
7h49
